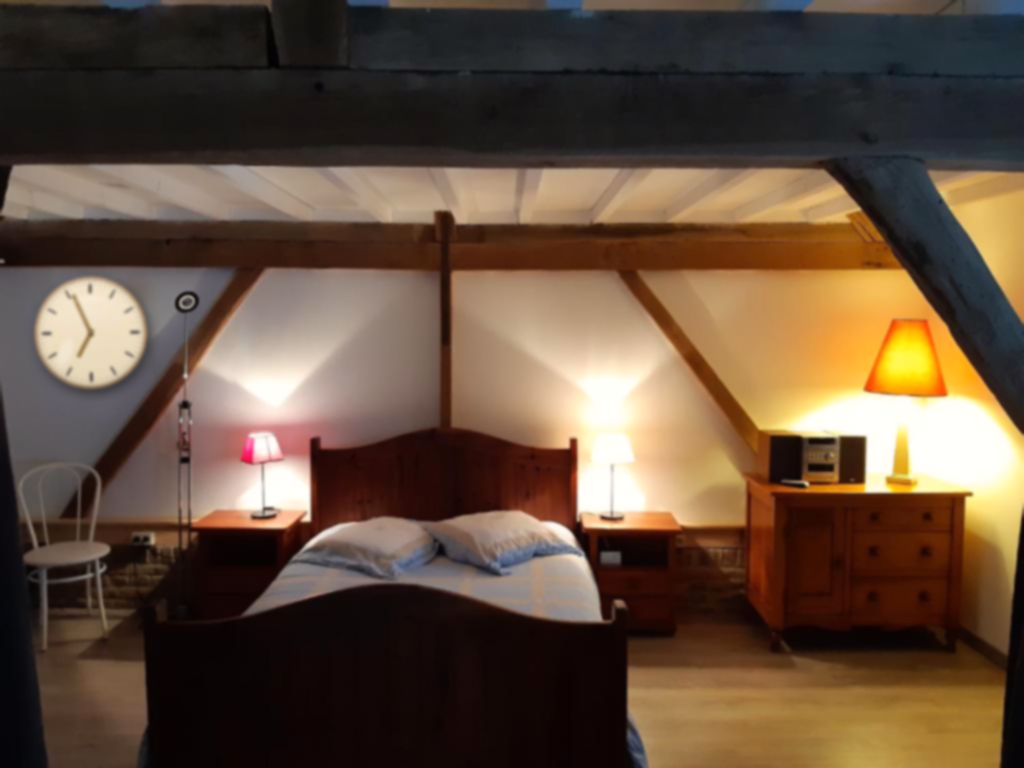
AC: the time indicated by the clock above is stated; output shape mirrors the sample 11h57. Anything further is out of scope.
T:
6h56
